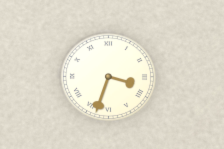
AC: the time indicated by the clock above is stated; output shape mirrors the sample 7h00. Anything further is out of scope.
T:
3h33
